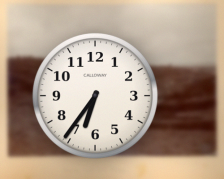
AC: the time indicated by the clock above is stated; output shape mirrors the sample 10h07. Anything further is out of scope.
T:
6h36
